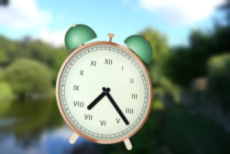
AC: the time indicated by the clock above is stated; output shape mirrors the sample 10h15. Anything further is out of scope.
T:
7h23
